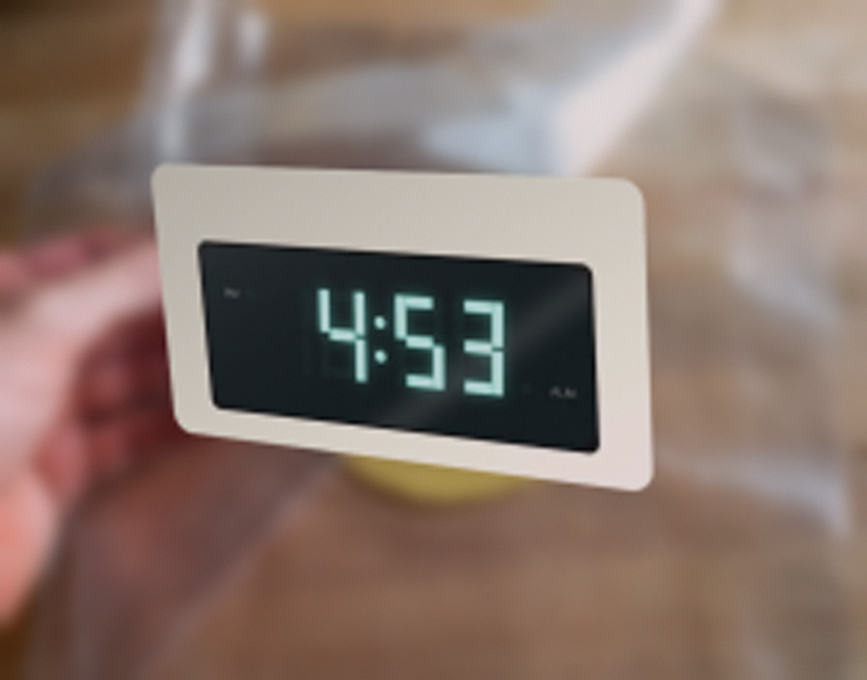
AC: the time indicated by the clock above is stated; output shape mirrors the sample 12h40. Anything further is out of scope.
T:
4h53
